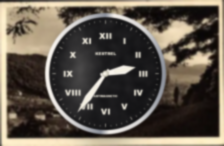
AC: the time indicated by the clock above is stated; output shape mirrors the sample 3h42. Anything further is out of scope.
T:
2h36
